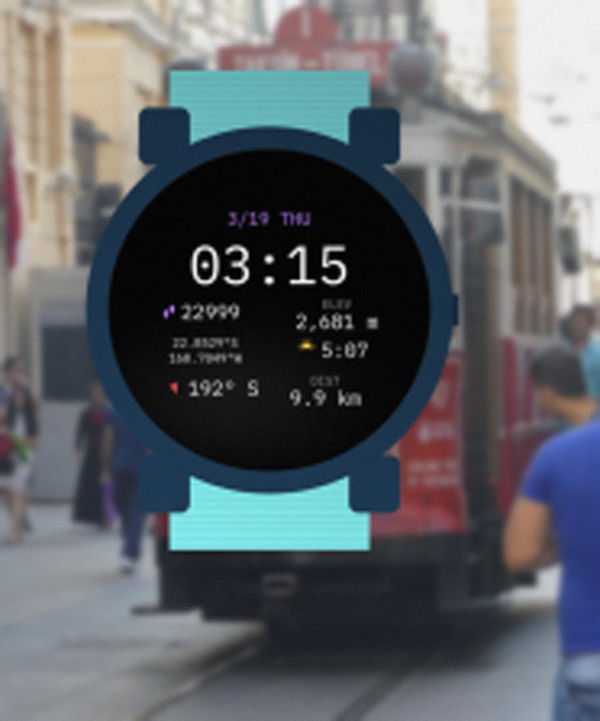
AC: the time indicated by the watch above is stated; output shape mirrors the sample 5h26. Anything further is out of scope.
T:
3h15
